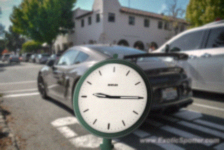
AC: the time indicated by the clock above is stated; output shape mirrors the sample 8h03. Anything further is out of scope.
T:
9h15
